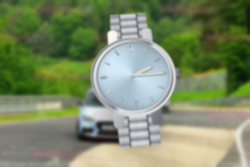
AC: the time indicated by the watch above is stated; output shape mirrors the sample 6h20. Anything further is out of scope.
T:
2h15
